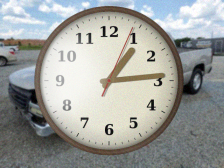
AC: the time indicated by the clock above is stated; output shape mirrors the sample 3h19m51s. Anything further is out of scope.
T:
1h14m04s
